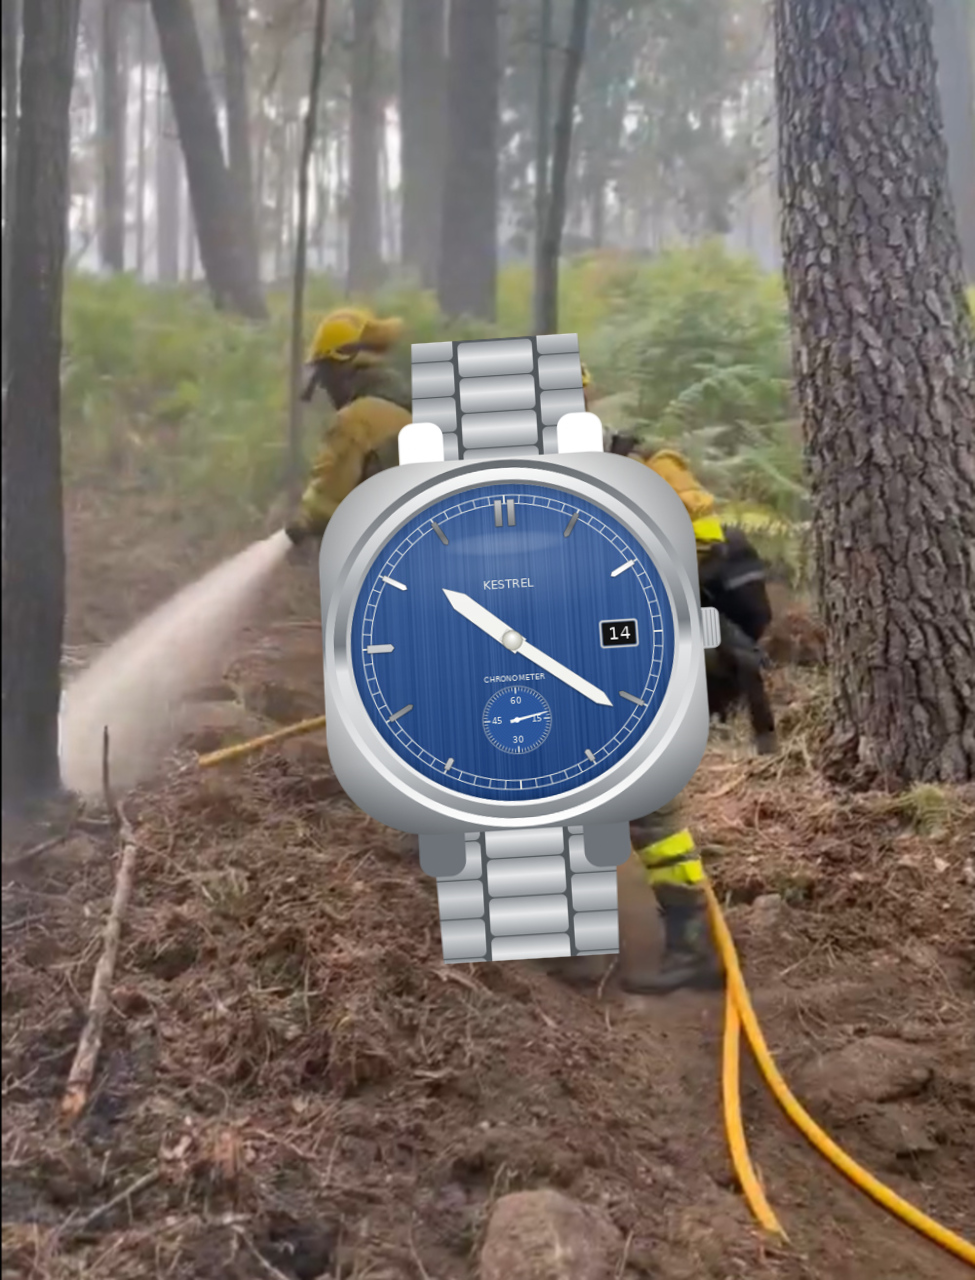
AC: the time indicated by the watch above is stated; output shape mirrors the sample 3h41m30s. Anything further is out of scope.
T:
10h21m13s
